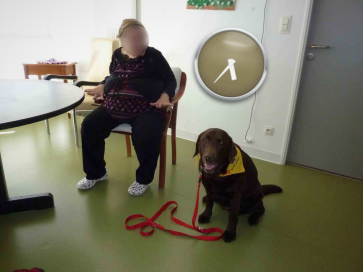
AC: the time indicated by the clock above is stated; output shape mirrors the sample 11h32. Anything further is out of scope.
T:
5h37
